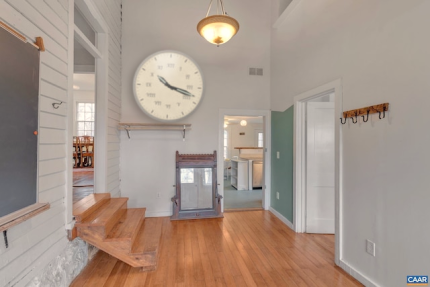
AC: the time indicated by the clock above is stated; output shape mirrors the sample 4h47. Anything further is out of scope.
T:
10h18
